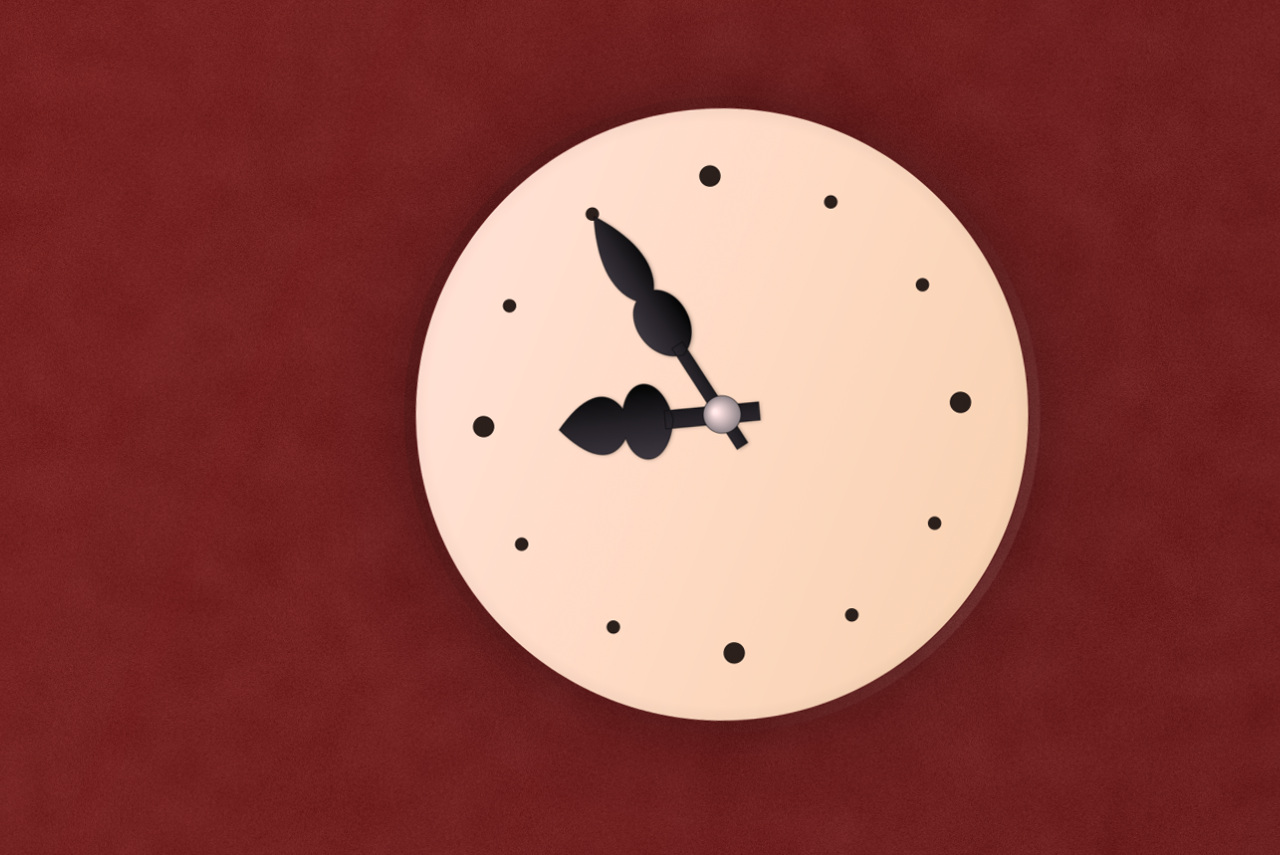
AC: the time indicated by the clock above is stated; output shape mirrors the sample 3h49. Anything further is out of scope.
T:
8h55
